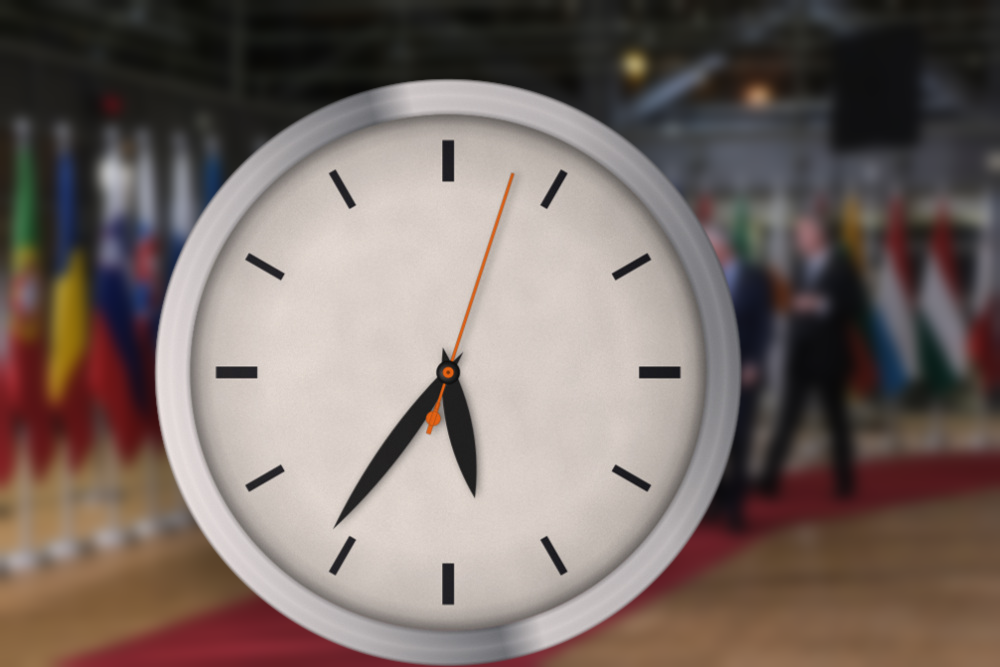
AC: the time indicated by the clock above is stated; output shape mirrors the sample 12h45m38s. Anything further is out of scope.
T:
5h36m03s
